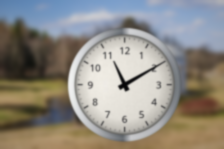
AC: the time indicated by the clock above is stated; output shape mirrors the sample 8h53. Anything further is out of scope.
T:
11h10
